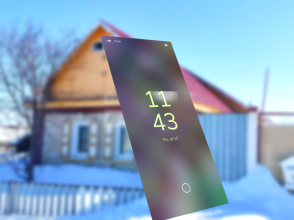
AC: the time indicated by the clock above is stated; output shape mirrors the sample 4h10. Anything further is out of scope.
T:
11h43
